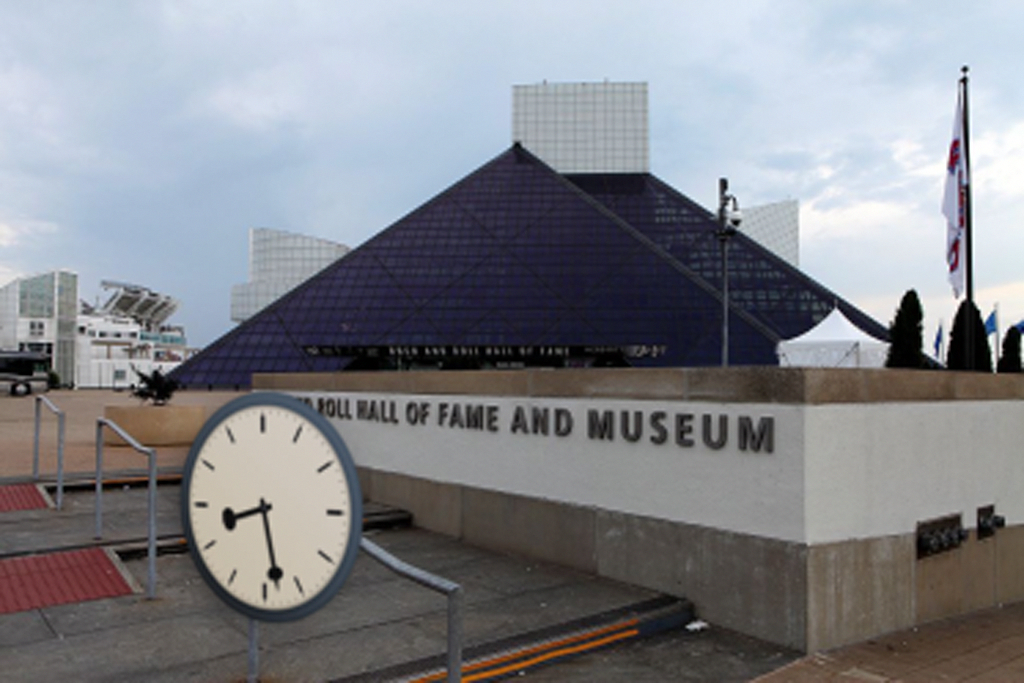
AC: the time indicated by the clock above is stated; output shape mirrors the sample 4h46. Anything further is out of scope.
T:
8h28
